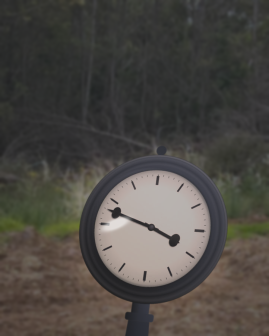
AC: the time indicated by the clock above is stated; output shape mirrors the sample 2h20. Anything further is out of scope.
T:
3h48
